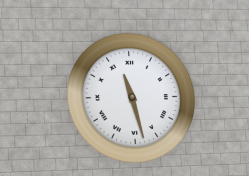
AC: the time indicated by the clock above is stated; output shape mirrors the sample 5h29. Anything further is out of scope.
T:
11h28
